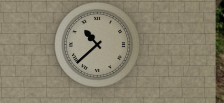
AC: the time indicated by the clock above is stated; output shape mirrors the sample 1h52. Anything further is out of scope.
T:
10h38
